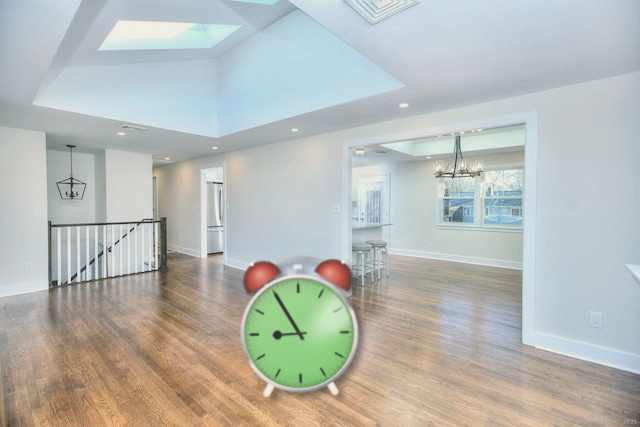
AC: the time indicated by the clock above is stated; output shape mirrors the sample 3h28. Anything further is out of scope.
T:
8h55
